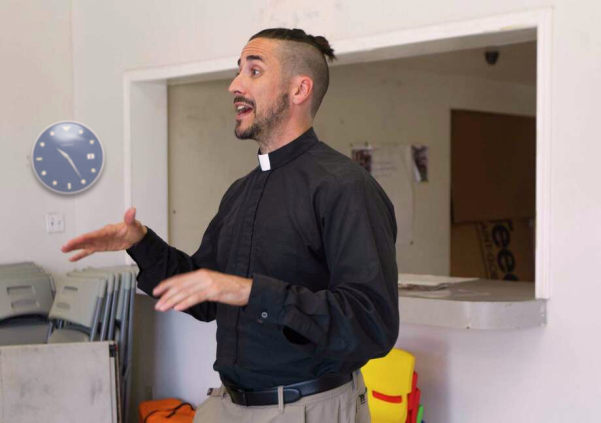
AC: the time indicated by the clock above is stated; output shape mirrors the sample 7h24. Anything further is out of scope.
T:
10h25
